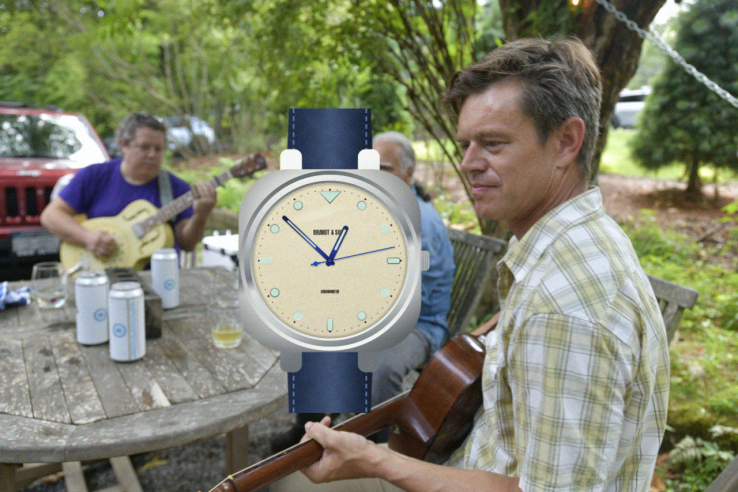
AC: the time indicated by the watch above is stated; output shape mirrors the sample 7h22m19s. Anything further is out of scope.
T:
12h52m13s
